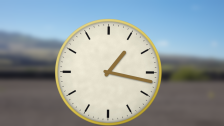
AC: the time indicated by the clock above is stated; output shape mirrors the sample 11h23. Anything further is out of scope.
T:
1h17
